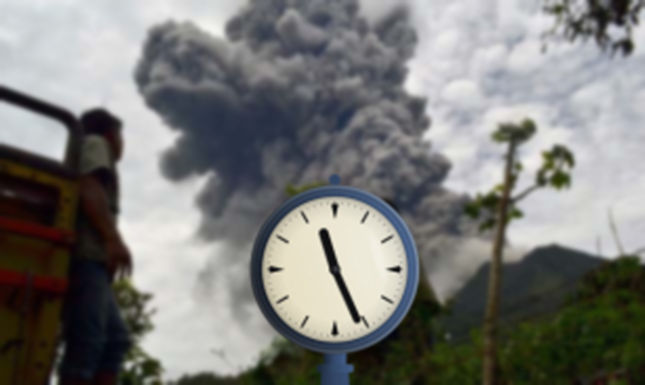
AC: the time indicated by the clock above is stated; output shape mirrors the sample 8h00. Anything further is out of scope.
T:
11h26
